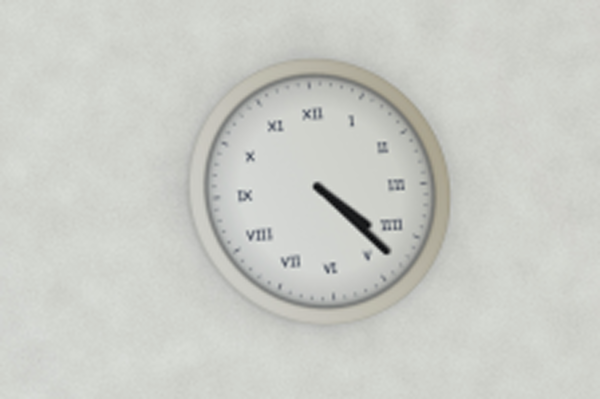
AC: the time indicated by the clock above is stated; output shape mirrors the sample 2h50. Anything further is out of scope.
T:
4h23
